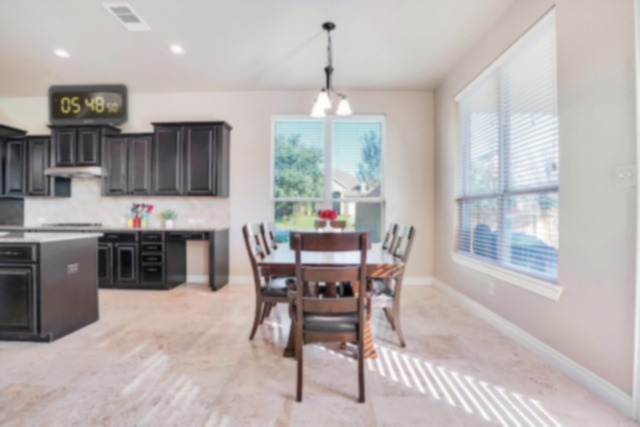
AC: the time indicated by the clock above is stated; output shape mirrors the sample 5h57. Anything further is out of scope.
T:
5h48
